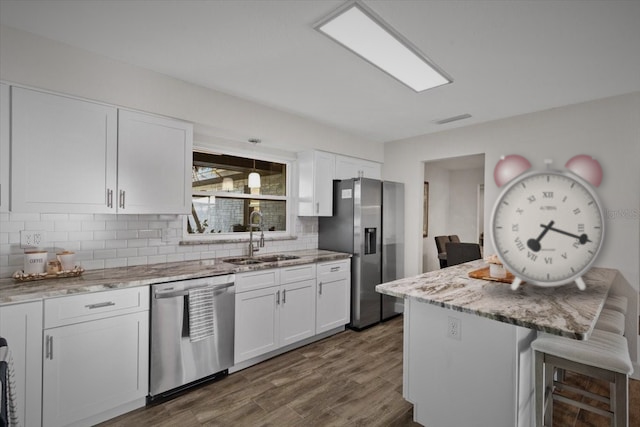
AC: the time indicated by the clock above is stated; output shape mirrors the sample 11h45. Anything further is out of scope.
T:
7h18
